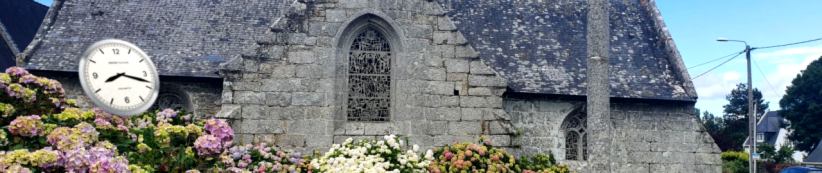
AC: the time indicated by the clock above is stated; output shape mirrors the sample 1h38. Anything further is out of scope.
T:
8h18
